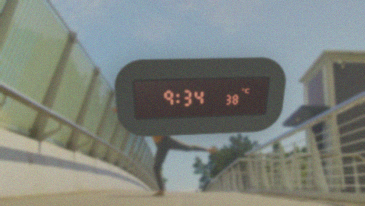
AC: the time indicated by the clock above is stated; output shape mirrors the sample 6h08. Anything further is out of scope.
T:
9h34
